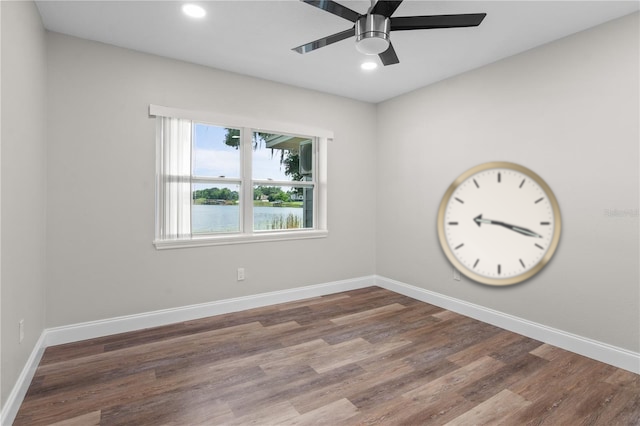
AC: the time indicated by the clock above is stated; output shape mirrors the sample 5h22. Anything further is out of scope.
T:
9h18
